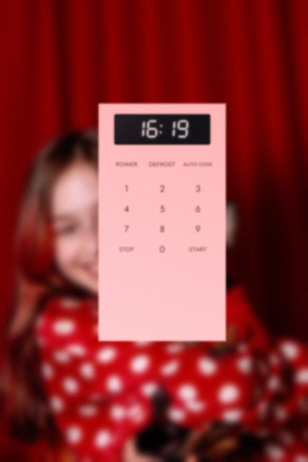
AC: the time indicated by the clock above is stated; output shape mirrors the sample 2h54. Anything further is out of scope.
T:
16h19
